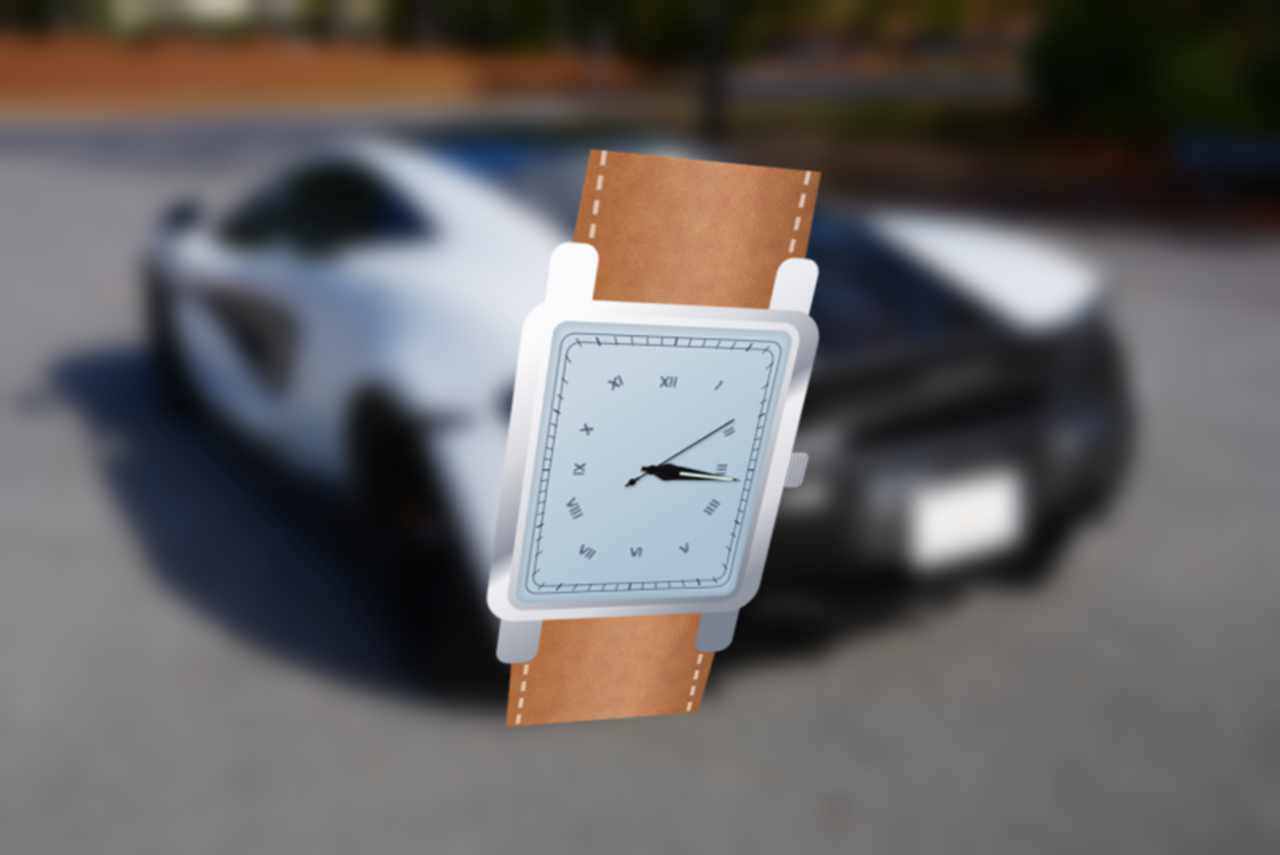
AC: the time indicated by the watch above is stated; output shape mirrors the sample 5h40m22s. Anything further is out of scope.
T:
3h16m09s
